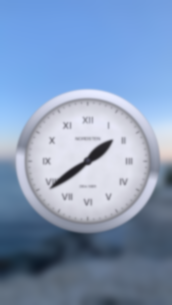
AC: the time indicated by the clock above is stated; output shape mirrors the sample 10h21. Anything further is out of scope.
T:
1h39
